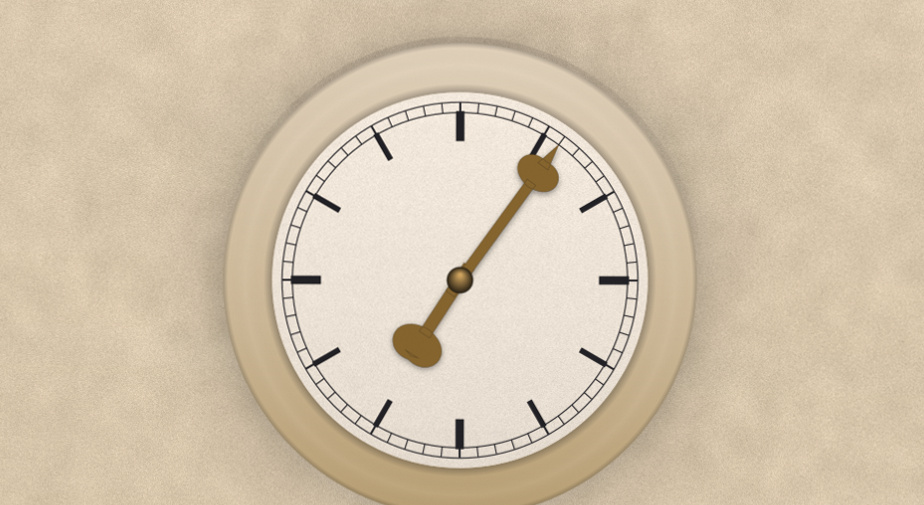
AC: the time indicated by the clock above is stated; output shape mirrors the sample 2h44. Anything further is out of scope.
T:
7h06
